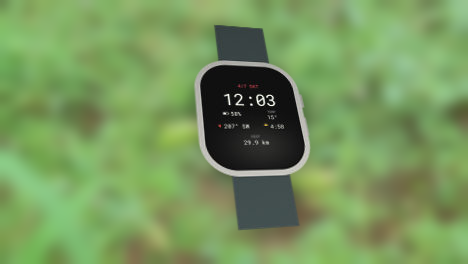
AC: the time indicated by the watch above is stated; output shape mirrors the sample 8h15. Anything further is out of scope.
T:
12h03
